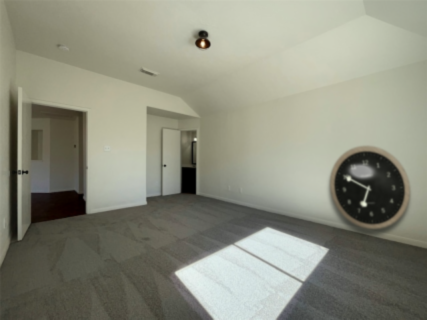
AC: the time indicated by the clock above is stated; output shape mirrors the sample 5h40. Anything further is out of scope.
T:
6h50
